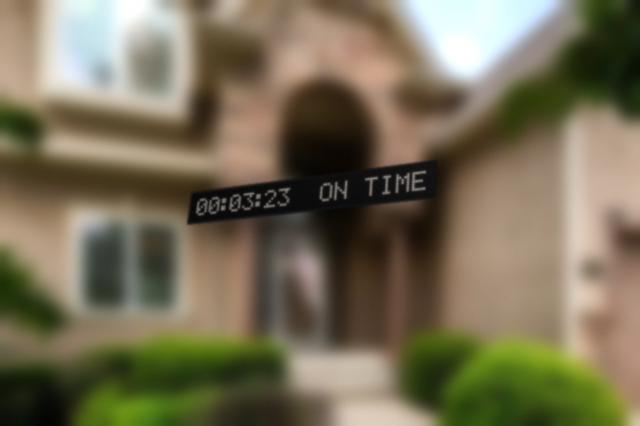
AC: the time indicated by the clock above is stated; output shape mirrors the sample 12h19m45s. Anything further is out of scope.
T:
0h03m23s
